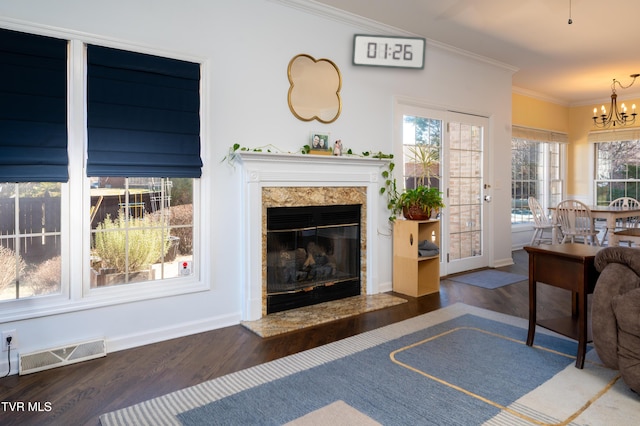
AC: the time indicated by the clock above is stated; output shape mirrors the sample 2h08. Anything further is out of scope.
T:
1h26
